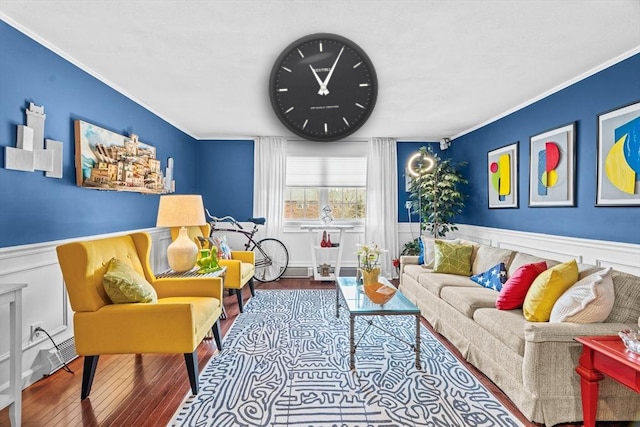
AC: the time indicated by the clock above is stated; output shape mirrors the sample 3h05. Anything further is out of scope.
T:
11h05
